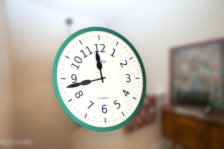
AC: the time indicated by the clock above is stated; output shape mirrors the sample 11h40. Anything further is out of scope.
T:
11h43
